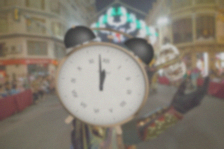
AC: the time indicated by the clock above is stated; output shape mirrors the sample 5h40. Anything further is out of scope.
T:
11h58
